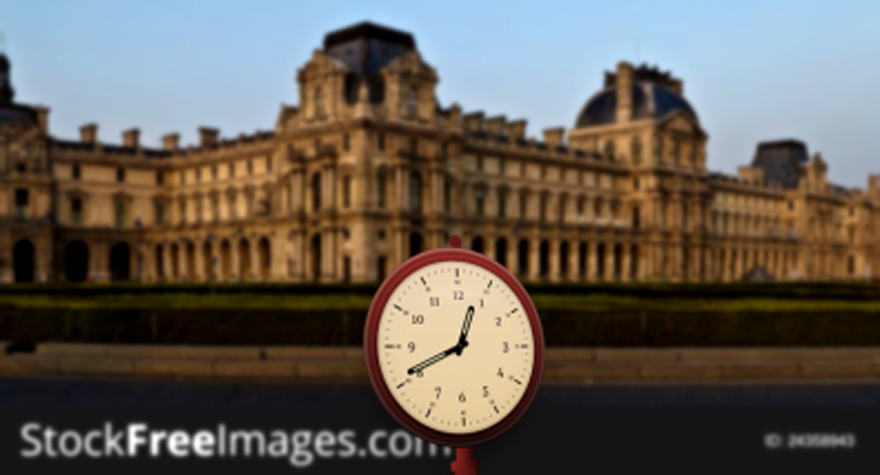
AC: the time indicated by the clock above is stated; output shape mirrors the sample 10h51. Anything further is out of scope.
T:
12h41
